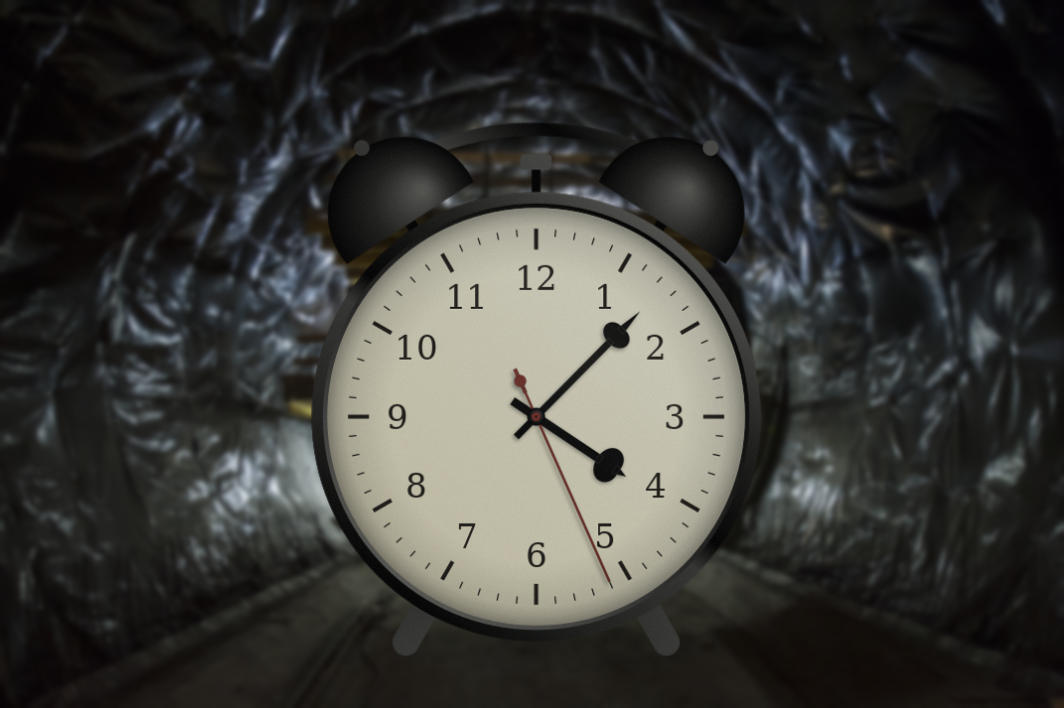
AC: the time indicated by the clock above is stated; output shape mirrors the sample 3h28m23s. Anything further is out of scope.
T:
4h07m26s
